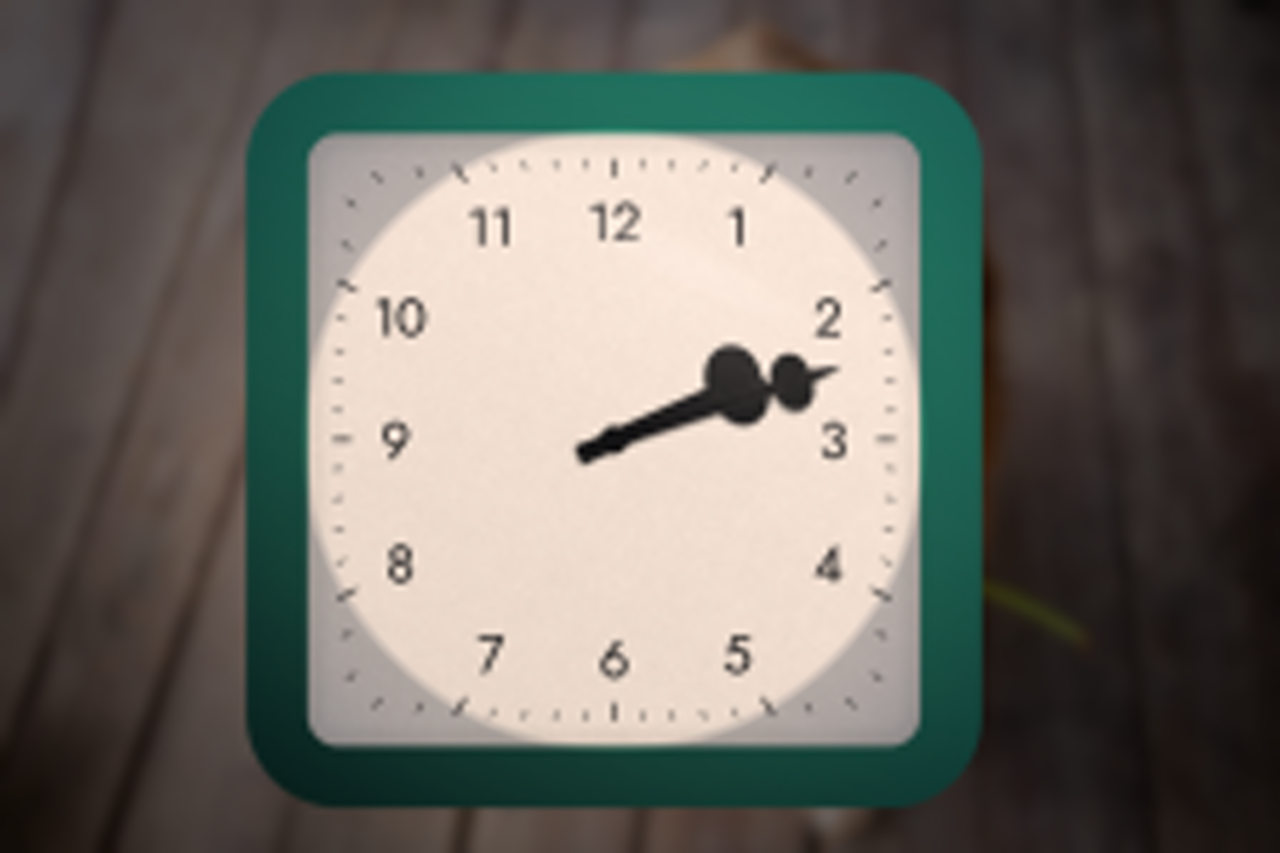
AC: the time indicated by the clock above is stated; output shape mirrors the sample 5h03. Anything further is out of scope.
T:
2h12
